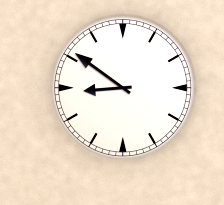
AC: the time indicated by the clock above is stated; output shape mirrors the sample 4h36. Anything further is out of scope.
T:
8h51
